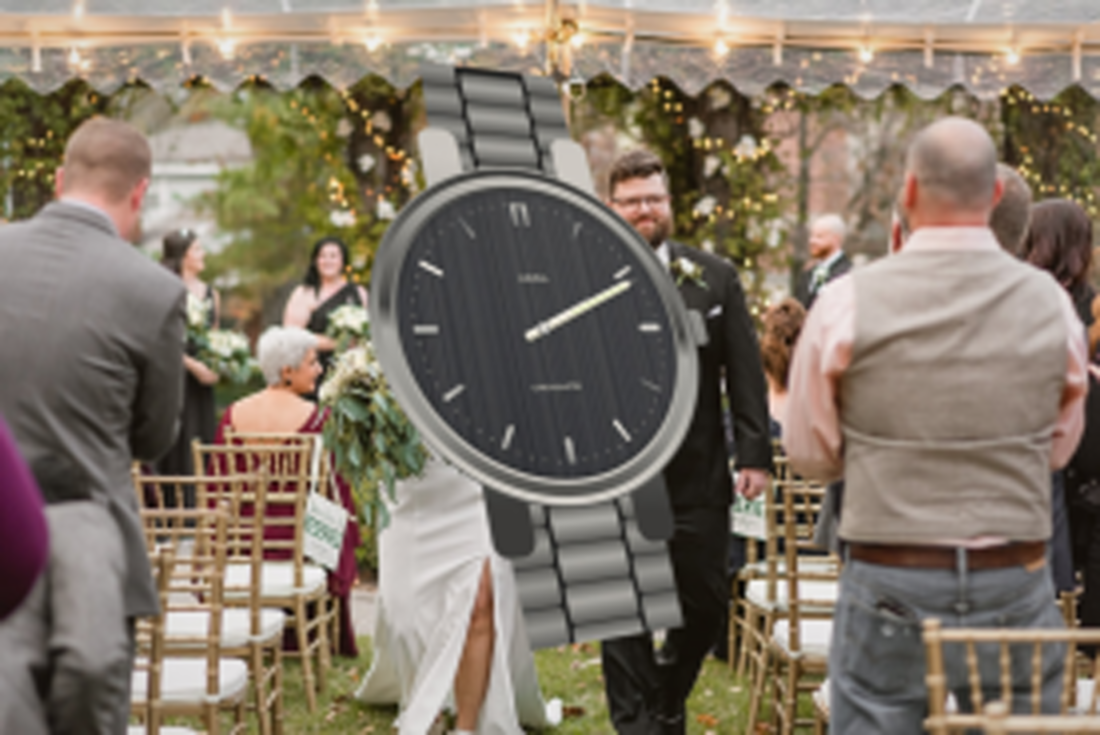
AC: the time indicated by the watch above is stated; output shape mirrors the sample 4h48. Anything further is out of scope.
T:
2h11
